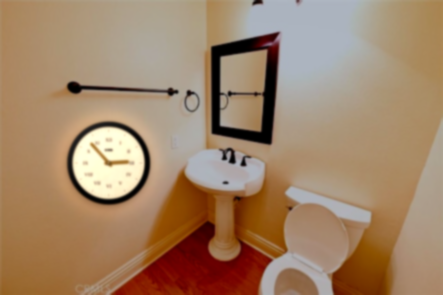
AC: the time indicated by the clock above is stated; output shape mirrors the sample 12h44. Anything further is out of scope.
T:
2h53
